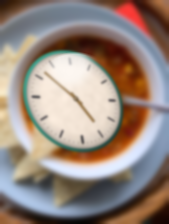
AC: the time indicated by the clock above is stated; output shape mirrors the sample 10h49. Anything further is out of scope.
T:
4h52
